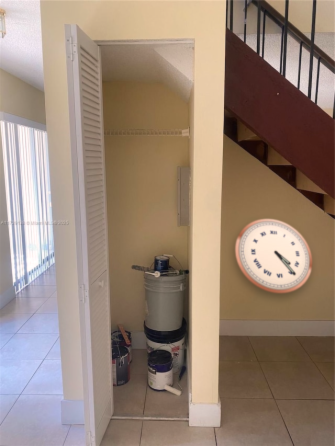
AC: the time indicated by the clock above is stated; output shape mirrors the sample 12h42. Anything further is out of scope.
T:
4h24
